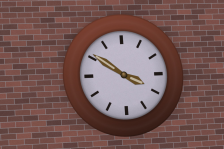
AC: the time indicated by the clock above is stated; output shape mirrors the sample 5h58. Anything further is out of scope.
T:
3h51
